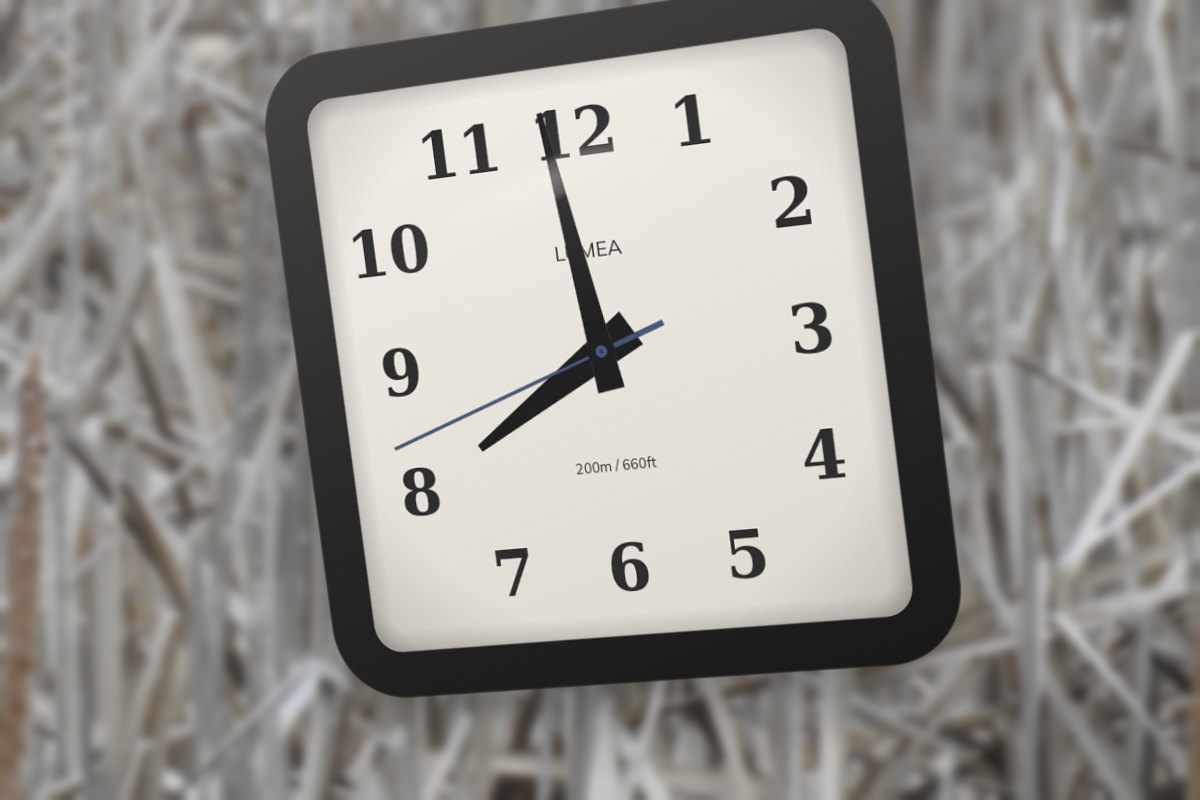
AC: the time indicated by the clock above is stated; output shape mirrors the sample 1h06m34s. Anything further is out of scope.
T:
7h58m42s
